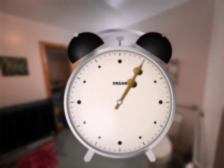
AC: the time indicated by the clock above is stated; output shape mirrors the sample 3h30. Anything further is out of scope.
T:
1h05
